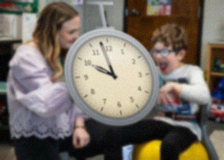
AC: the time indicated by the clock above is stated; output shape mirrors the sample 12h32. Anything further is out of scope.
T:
9h58
